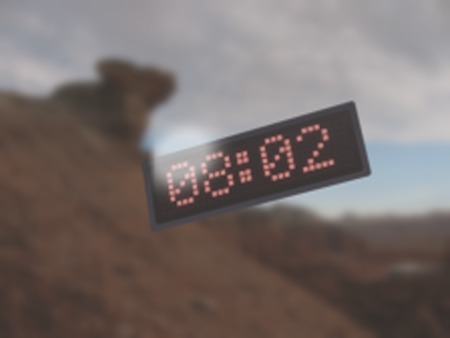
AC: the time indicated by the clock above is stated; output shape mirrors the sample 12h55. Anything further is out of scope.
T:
8h02
